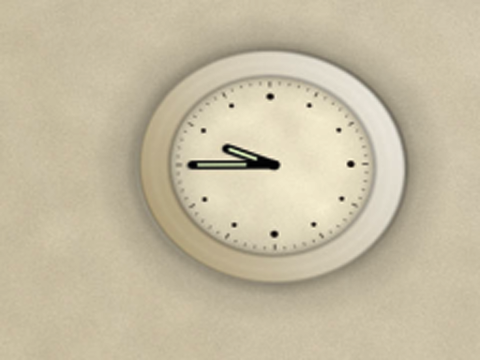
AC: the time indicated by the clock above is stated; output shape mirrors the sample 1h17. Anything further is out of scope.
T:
9h45
